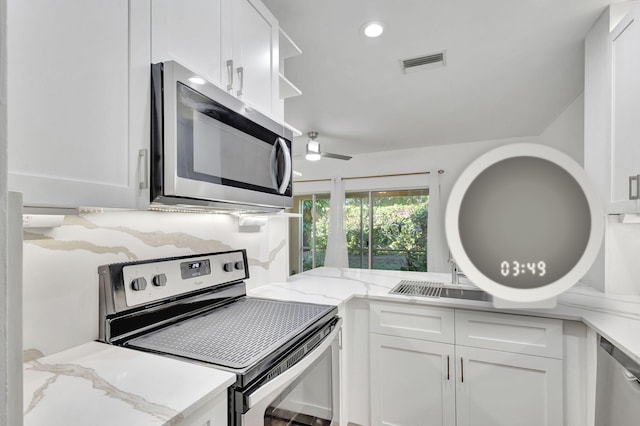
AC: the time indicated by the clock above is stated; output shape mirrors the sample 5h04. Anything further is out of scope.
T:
3h49
